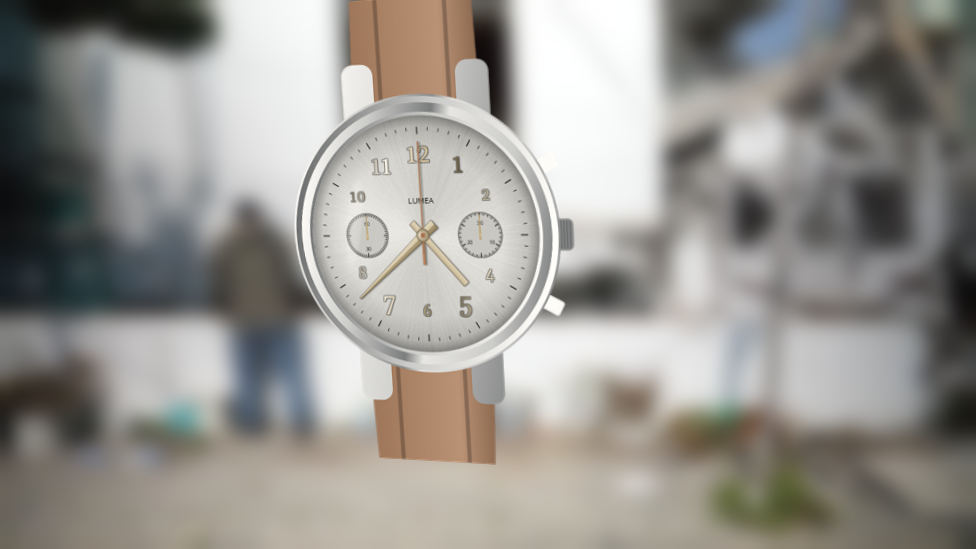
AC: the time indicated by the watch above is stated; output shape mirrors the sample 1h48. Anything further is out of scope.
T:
4h38
